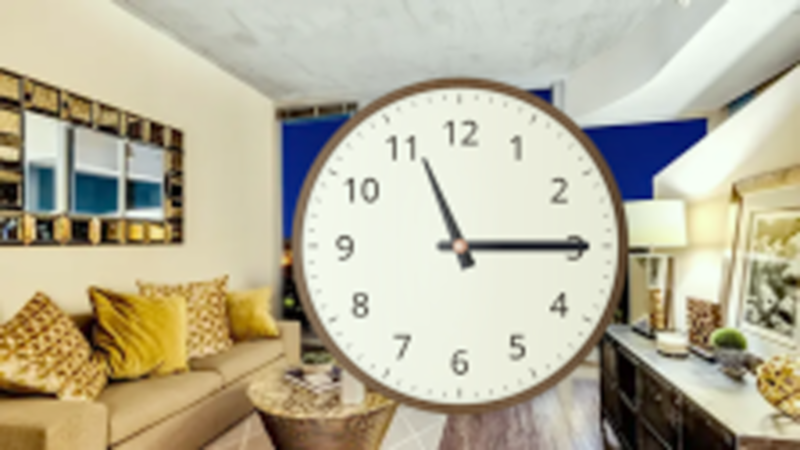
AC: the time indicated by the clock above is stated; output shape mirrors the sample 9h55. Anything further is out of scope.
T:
11h15
